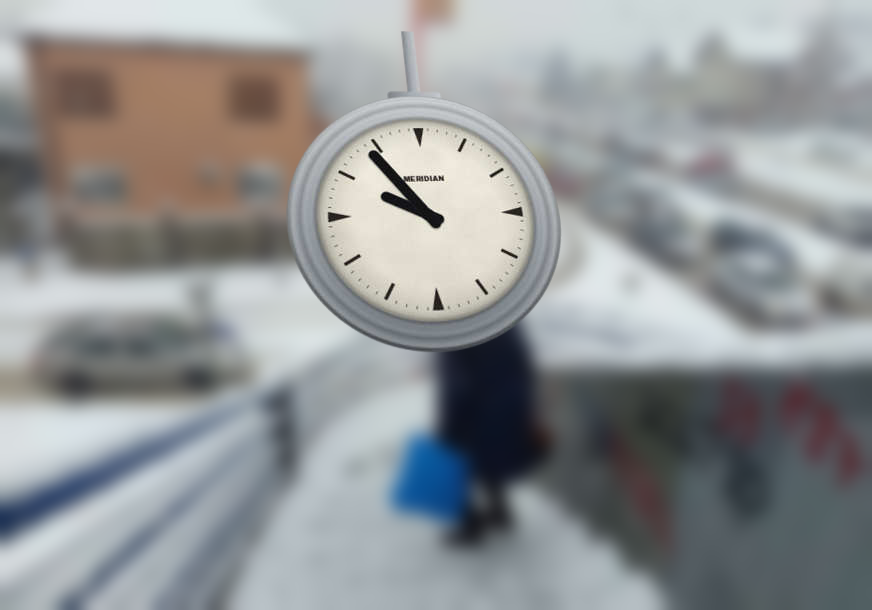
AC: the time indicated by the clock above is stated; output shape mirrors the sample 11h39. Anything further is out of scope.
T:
9h54
